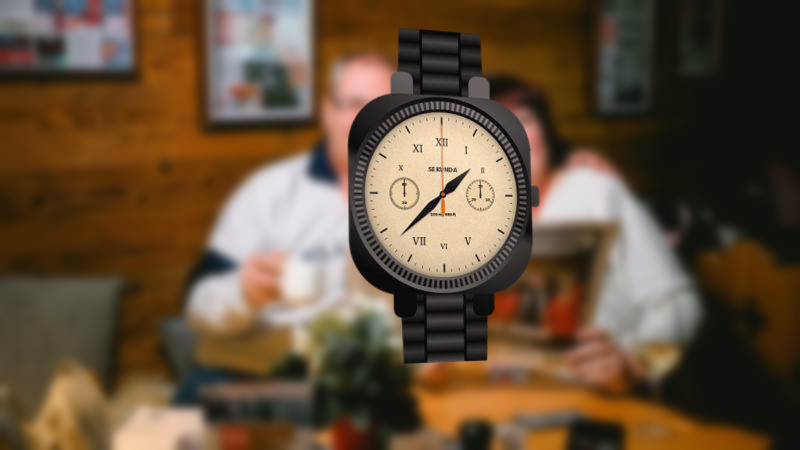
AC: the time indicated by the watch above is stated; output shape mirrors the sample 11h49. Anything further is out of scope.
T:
1h38
